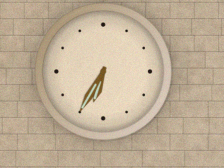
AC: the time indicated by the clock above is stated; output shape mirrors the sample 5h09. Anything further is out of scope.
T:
6h35
